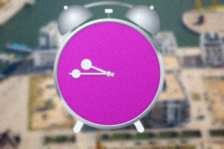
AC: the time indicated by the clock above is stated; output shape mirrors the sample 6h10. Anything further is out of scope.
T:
9h45
